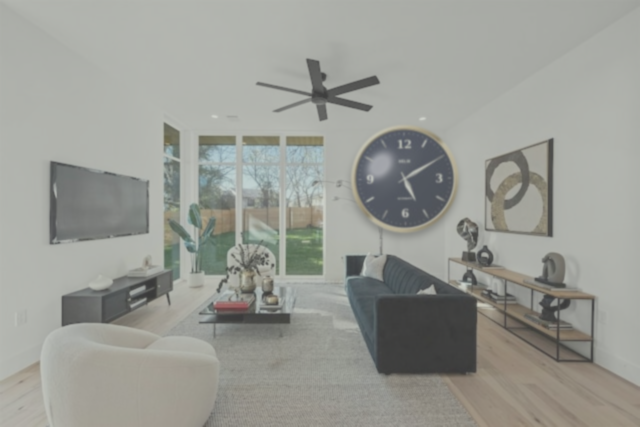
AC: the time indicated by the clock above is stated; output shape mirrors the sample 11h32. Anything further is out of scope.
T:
5h10
